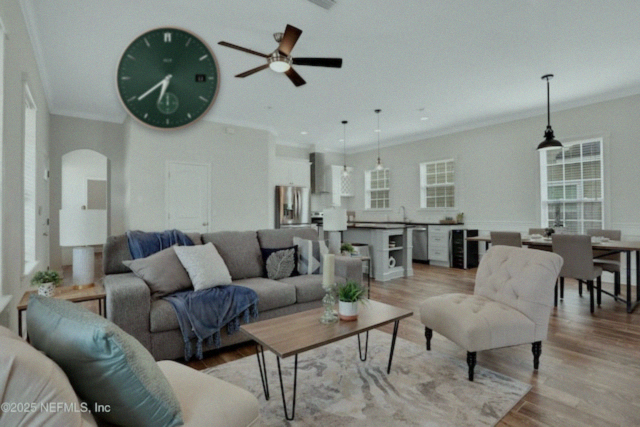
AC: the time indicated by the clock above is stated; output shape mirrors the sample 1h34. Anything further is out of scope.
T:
6h39
